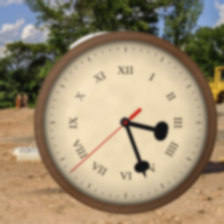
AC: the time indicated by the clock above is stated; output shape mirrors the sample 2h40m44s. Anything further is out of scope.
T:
3h26m38s
